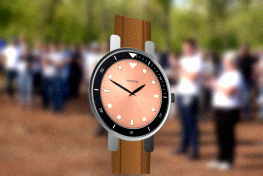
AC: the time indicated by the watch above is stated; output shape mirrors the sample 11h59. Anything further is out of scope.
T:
1h49
